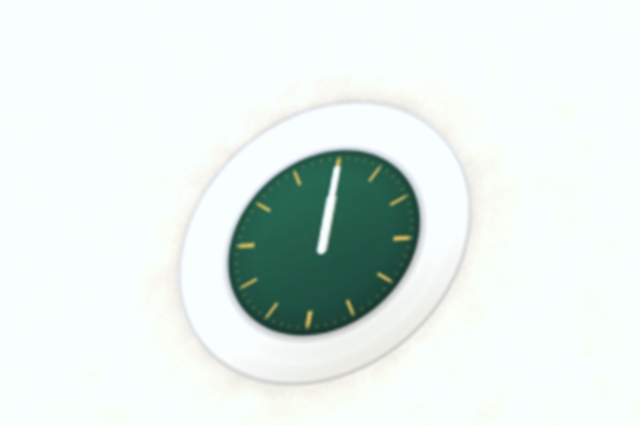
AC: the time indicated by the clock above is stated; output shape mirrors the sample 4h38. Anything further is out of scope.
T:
12h00
